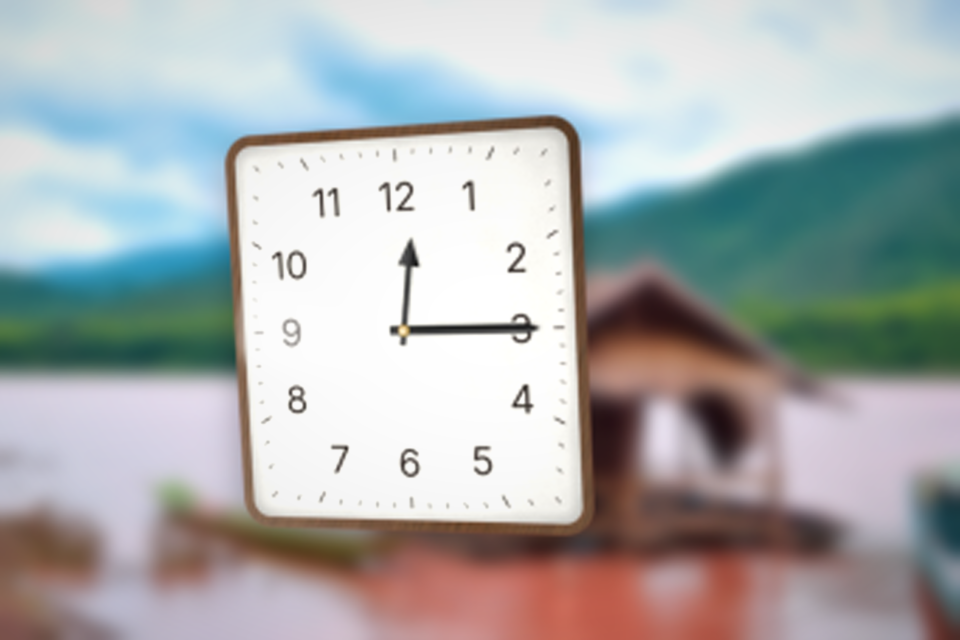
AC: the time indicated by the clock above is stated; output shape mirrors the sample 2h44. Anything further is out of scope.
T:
12h15
